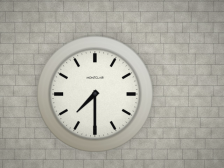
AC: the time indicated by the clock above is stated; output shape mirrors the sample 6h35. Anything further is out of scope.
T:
7h30
